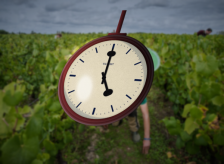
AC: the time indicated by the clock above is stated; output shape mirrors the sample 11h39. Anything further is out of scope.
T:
5h00
